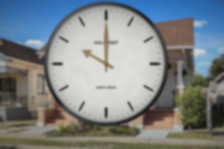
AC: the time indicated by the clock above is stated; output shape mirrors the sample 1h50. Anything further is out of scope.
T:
10h00
